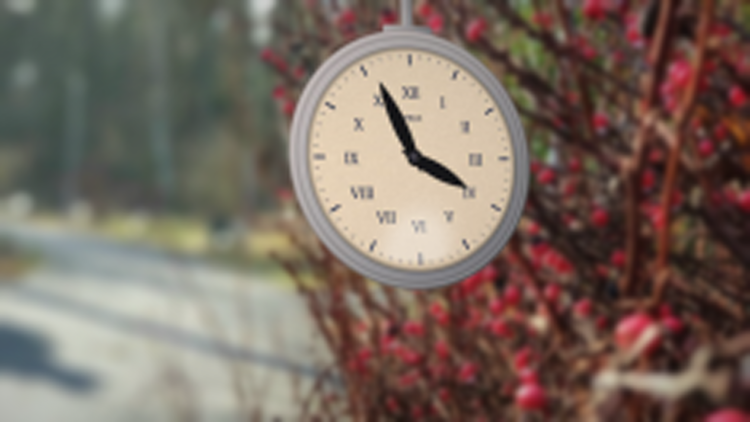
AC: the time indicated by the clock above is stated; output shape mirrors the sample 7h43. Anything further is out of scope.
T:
3h56
